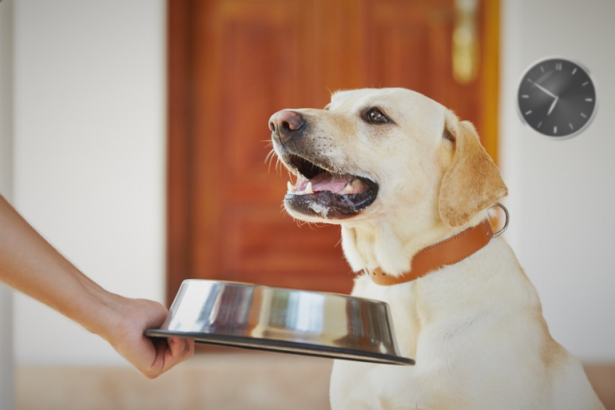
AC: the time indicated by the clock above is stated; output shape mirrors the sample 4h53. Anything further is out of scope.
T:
6h50
